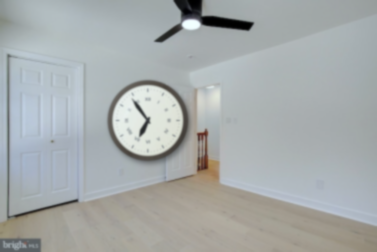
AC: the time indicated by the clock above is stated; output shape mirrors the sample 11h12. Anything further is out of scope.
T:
6h54
